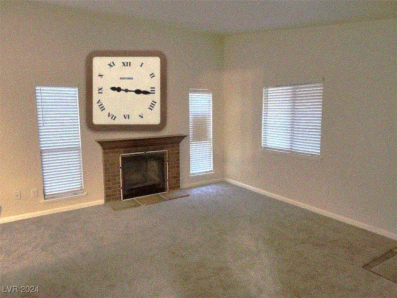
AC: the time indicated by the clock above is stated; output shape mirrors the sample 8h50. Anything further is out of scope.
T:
9h16
